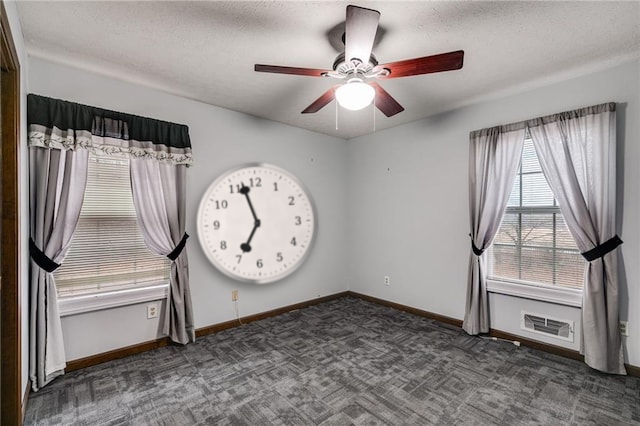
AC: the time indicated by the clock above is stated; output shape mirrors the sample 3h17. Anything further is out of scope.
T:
6h57
